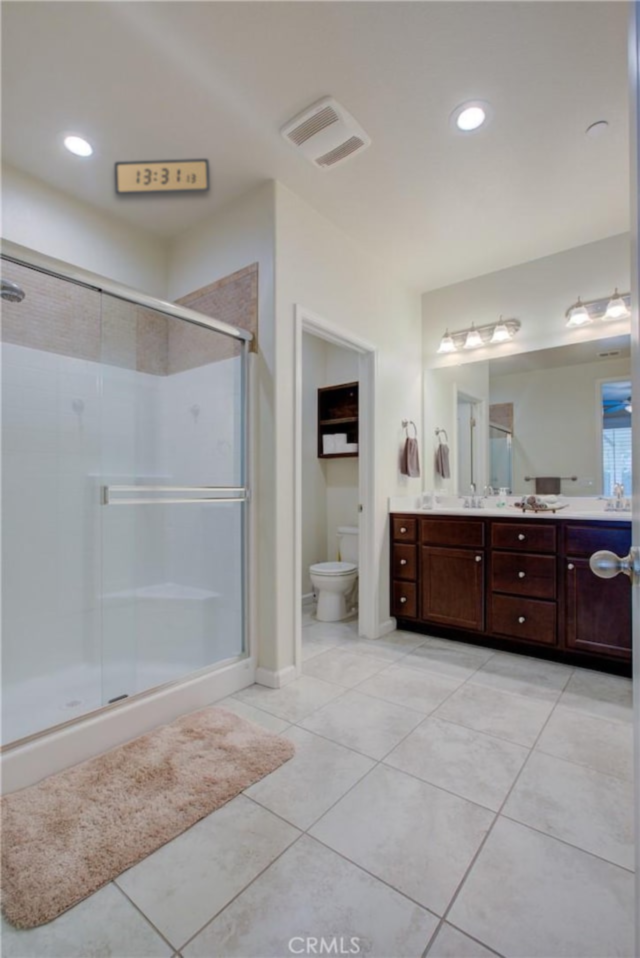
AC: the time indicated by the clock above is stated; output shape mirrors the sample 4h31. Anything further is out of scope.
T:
13h31
